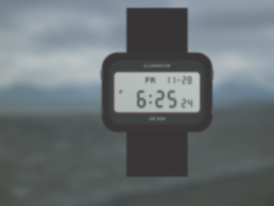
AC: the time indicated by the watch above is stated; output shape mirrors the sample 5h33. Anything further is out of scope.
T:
6h25
